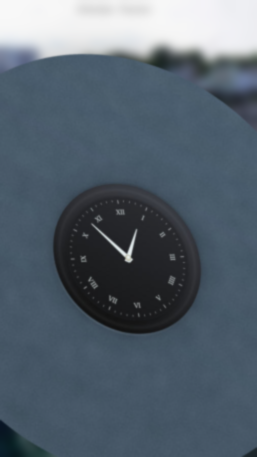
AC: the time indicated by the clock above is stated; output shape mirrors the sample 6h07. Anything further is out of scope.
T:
12h53
